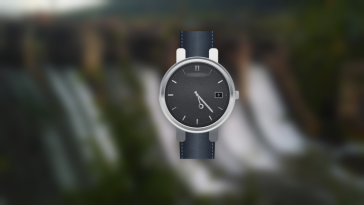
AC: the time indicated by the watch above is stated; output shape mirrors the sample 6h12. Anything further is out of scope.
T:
5h23
